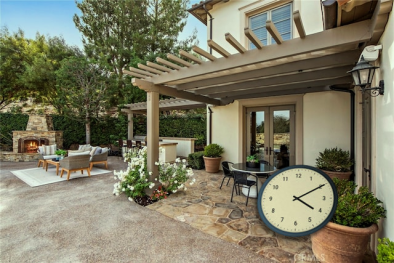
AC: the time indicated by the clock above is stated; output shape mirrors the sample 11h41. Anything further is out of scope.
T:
4h10
